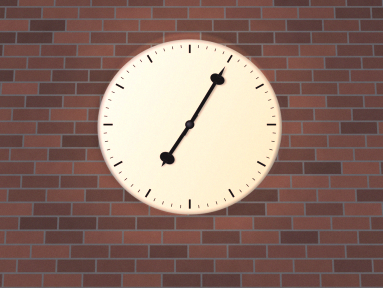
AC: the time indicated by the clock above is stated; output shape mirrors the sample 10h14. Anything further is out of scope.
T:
7h05
